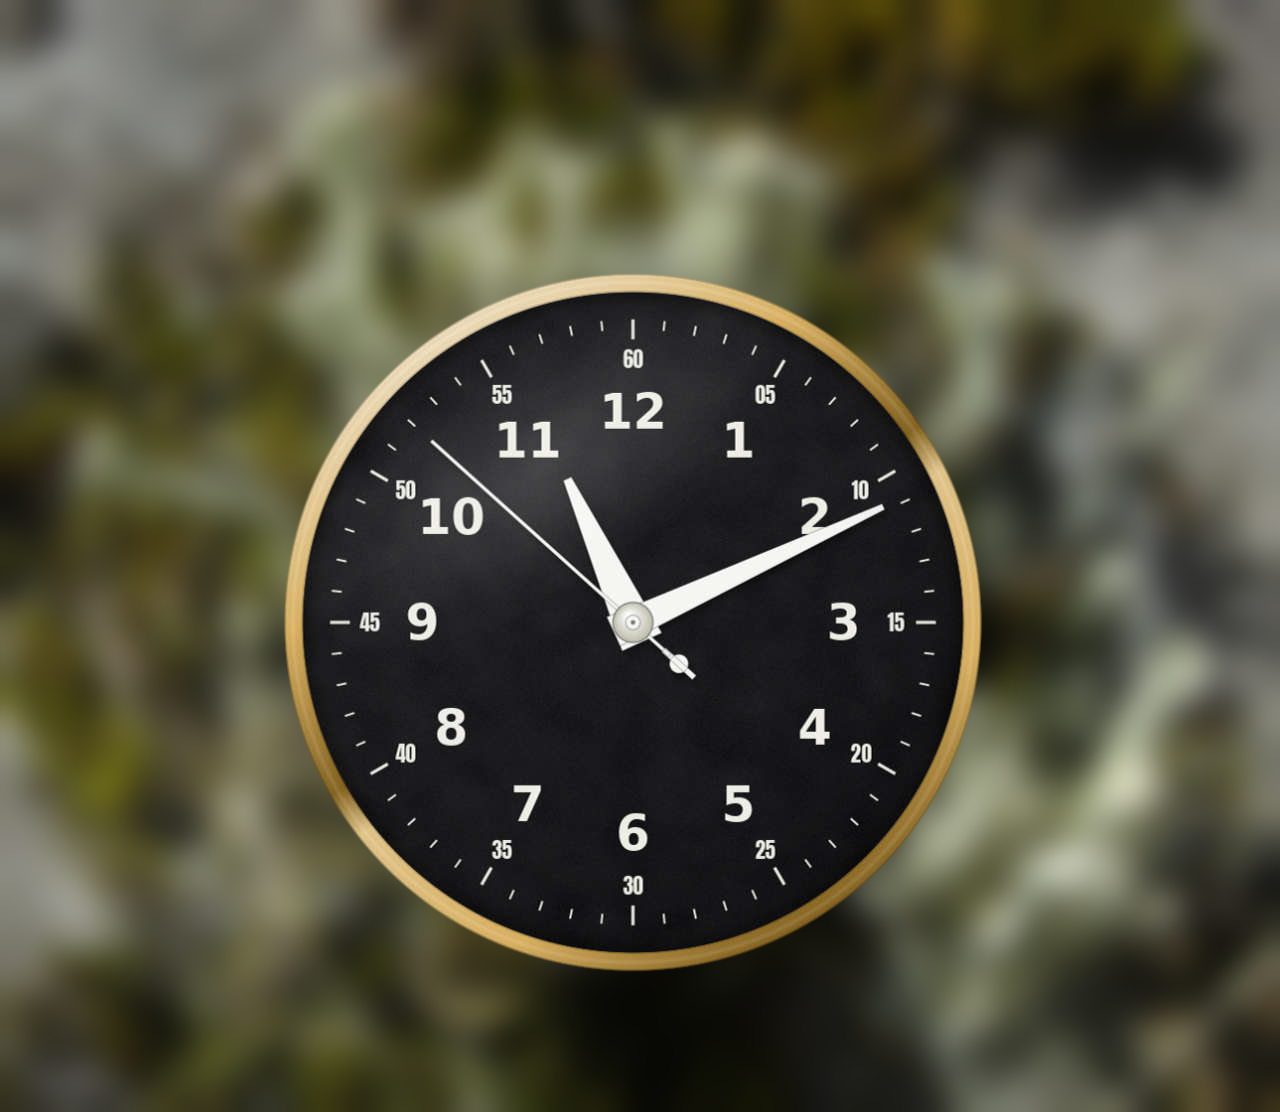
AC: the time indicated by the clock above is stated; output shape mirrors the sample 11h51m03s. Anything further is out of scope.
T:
11h10m52s
